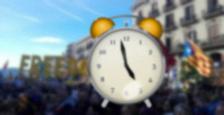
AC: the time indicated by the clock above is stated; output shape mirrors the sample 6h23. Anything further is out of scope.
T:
4h58
